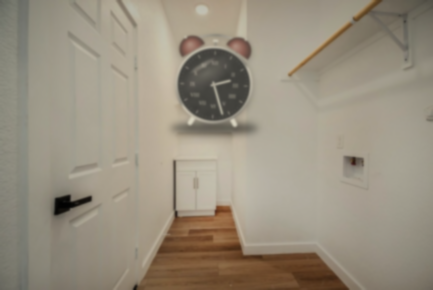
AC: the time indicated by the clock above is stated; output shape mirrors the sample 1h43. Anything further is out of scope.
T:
2h27
